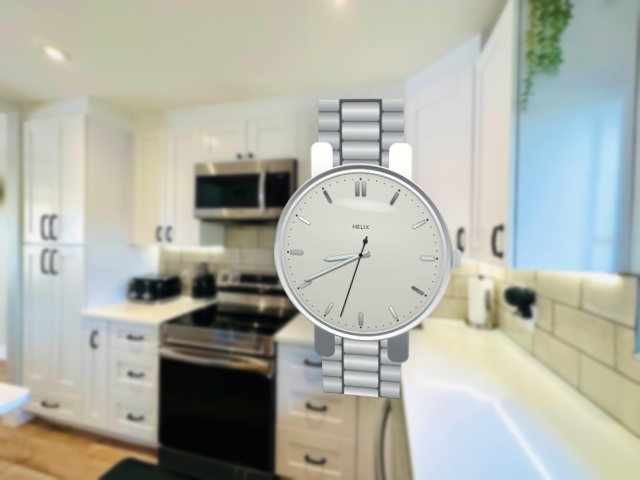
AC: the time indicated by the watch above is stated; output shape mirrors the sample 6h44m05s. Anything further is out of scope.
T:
8h40m33s
